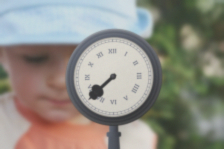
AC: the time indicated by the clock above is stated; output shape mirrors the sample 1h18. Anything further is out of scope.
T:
7h38
